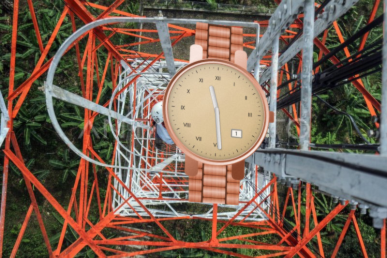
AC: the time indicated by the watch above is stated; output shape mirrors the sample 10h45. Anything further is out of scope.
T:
11h29
